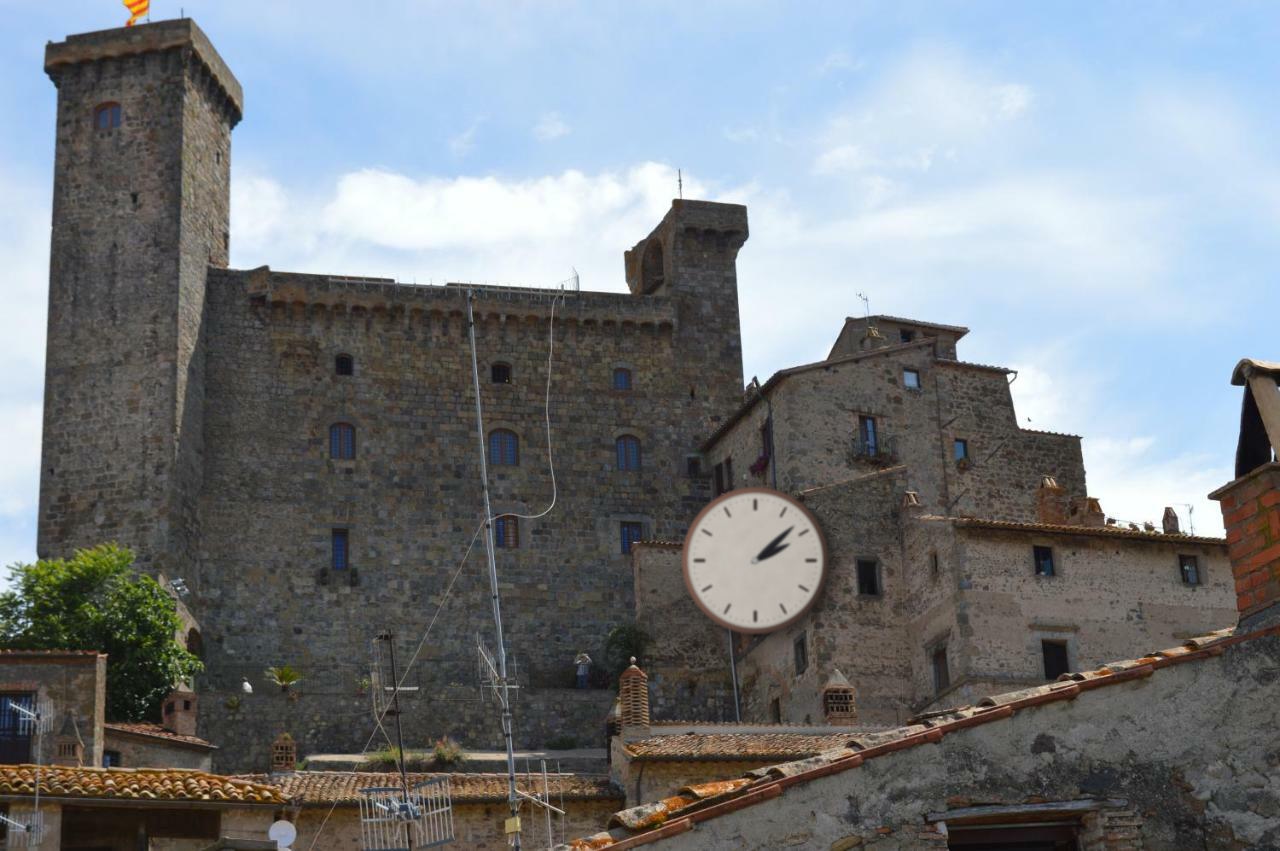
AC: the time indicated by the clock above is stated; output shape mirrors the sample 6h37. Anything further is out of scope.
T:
2h08
